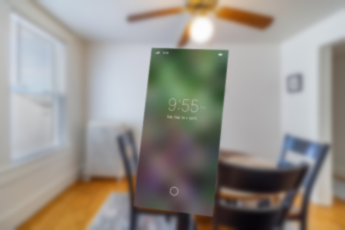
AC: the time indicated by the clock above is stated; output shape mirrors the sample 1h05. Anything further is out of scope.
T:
9h55
